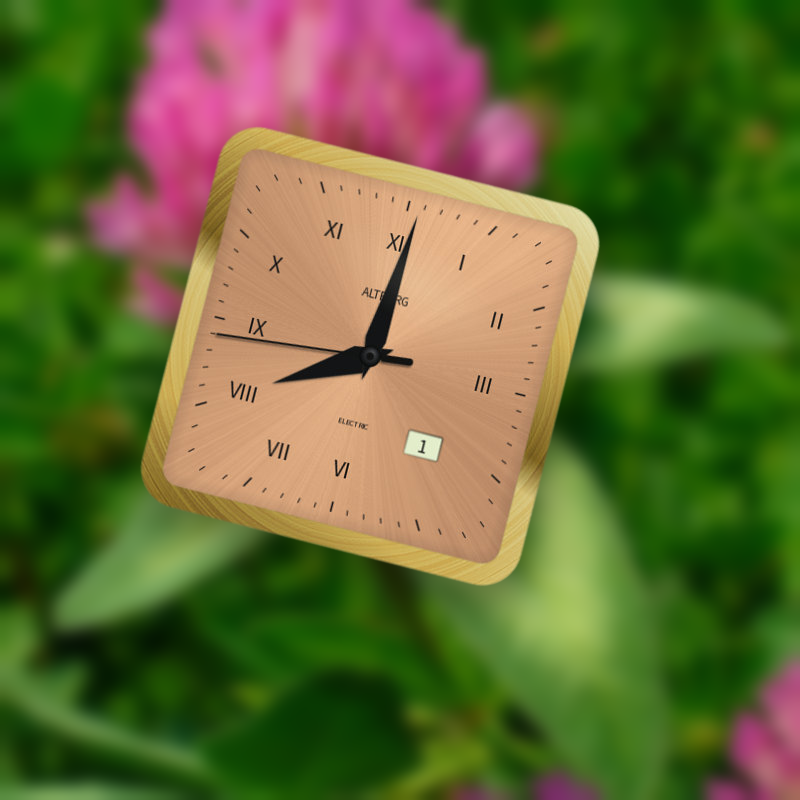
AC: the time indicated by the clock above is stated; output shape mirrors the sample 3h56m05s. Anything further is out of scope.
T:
8h00m44s
